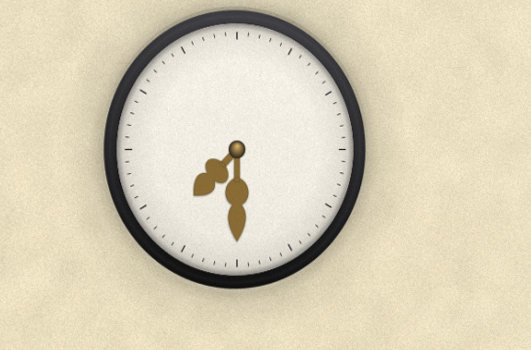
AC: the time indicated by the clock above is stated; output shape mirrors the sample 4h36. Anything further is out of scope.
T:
7h30
